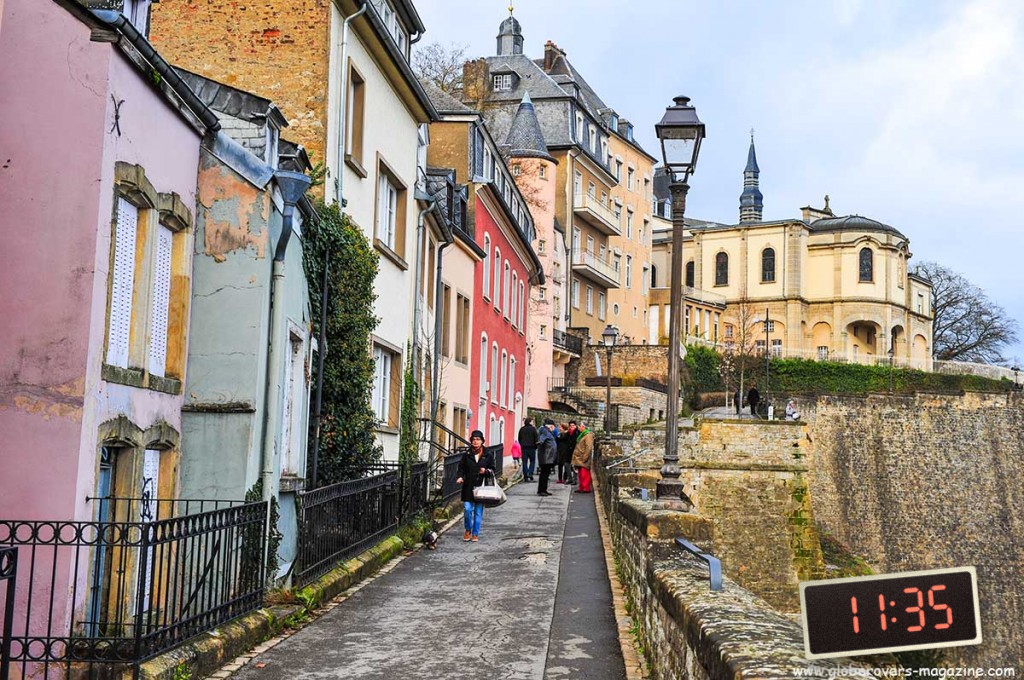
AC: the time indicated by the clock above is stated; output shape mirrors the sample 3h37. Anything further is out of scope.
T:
11h35
